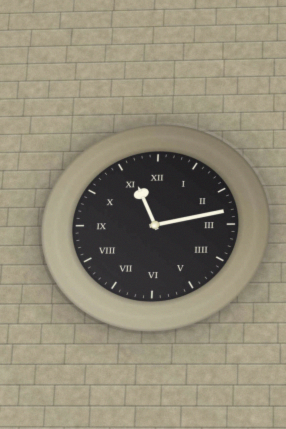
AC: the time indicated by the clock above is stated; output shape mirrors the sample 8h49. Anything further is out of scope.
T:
11h13
